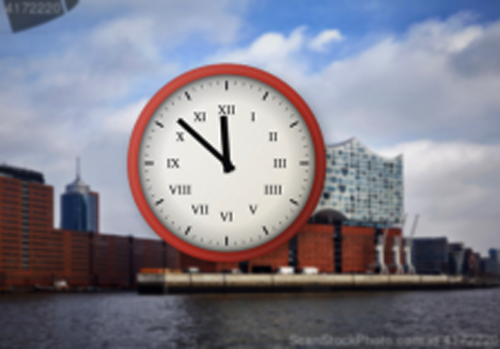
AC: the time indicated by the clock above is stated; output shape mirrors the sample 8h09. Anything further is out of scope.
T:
11h52
